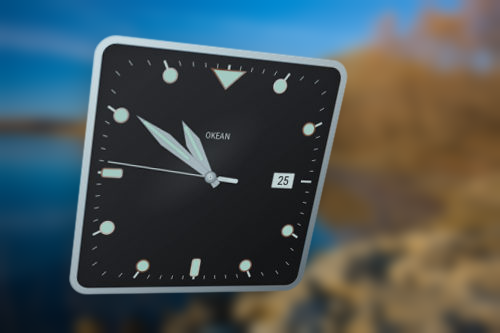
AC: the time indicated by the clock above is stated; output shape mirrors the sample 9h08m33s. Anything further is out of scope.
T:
10h50m46s
